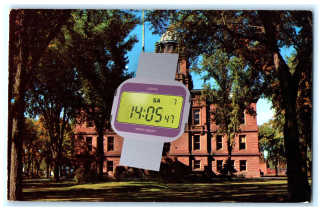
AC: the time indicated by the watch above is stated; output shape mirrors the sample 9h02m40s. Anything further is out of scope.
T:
14h05m47s
